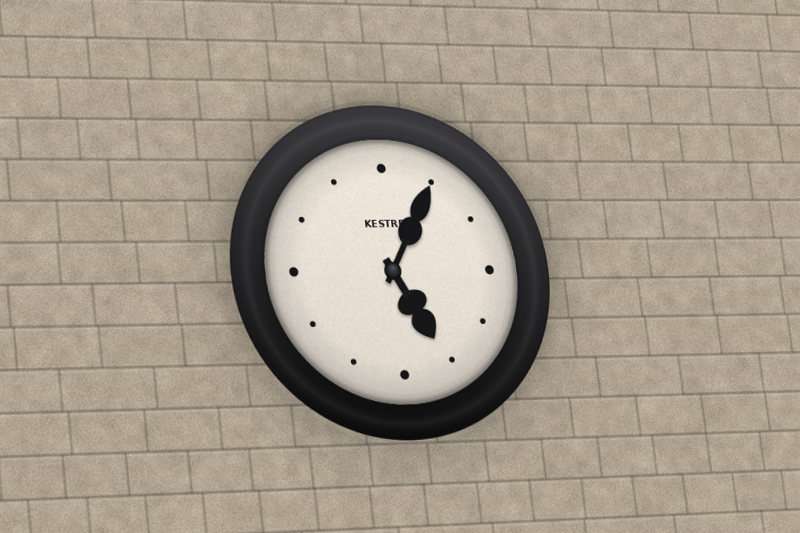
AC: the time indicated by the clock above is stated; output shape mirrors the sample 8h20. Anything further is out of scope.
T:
5h05
